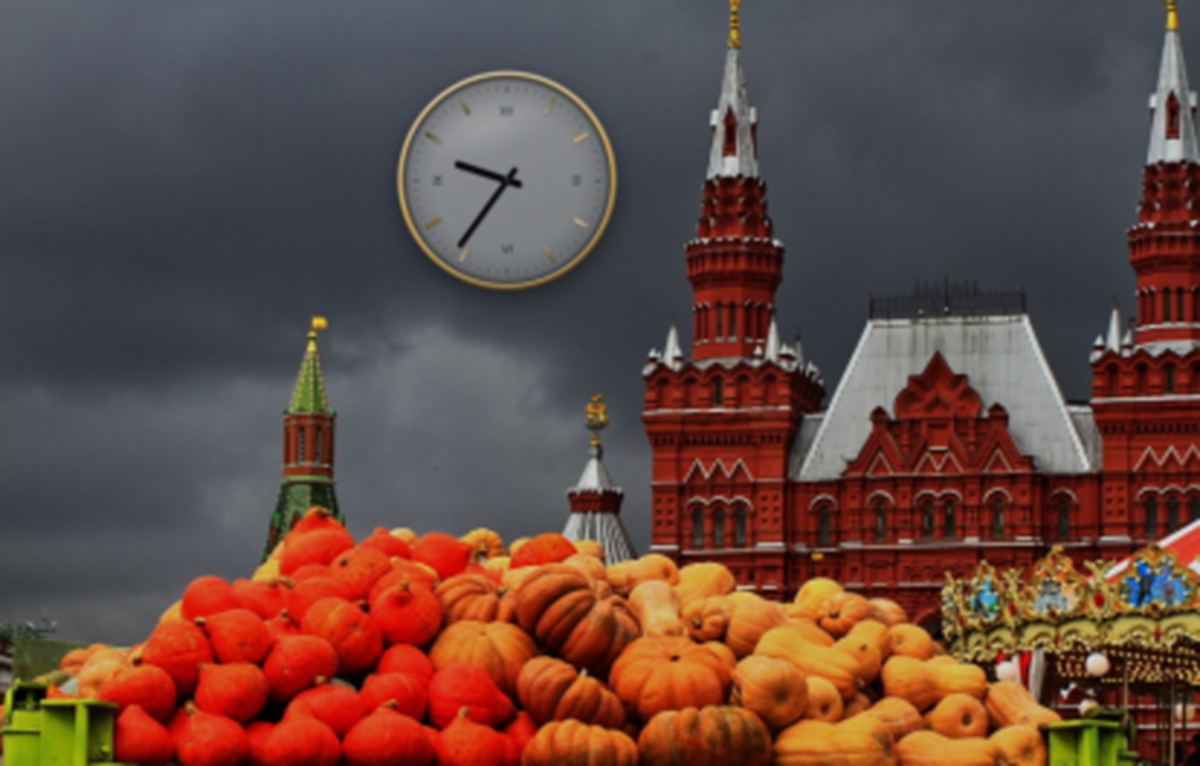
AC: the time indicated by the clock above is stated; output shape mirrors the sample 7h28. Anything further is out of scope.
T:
9h36
